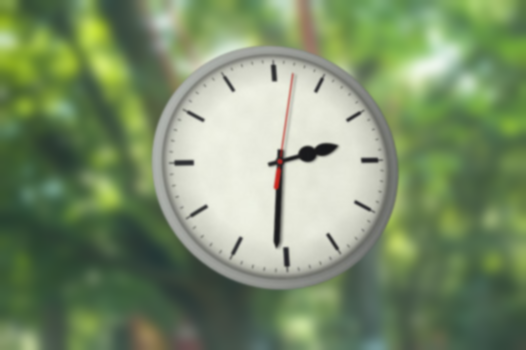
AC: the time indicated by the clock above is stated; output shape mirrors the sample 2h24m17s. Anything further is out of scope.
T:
2h31m02s
